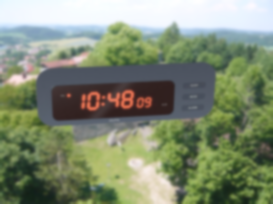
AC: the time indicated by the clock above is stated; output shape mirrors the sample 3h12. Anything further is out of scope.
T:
10h48
